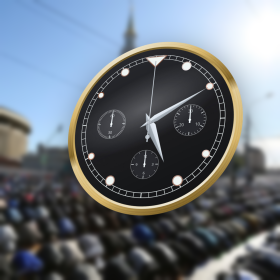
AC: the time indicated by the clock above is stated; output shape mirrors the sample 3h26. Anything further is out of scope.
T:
5h10
